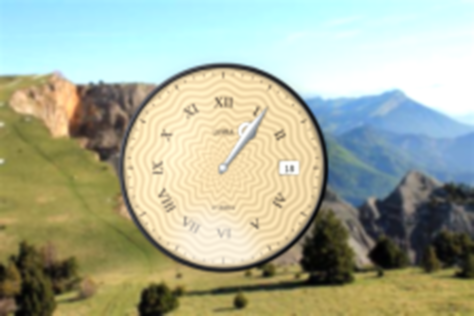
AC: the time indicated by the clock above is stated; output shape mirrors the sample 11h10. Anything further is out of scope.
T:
1h06
